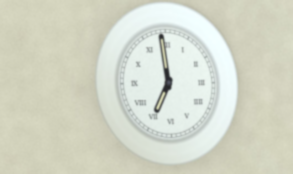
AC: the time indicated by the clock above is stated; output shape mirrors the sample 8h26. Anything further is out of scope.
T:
6h59
